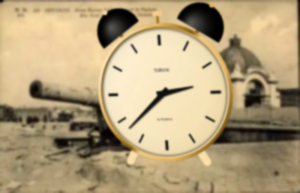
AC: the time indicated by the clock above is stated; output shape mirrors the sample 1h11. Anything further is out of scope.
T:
2h38
